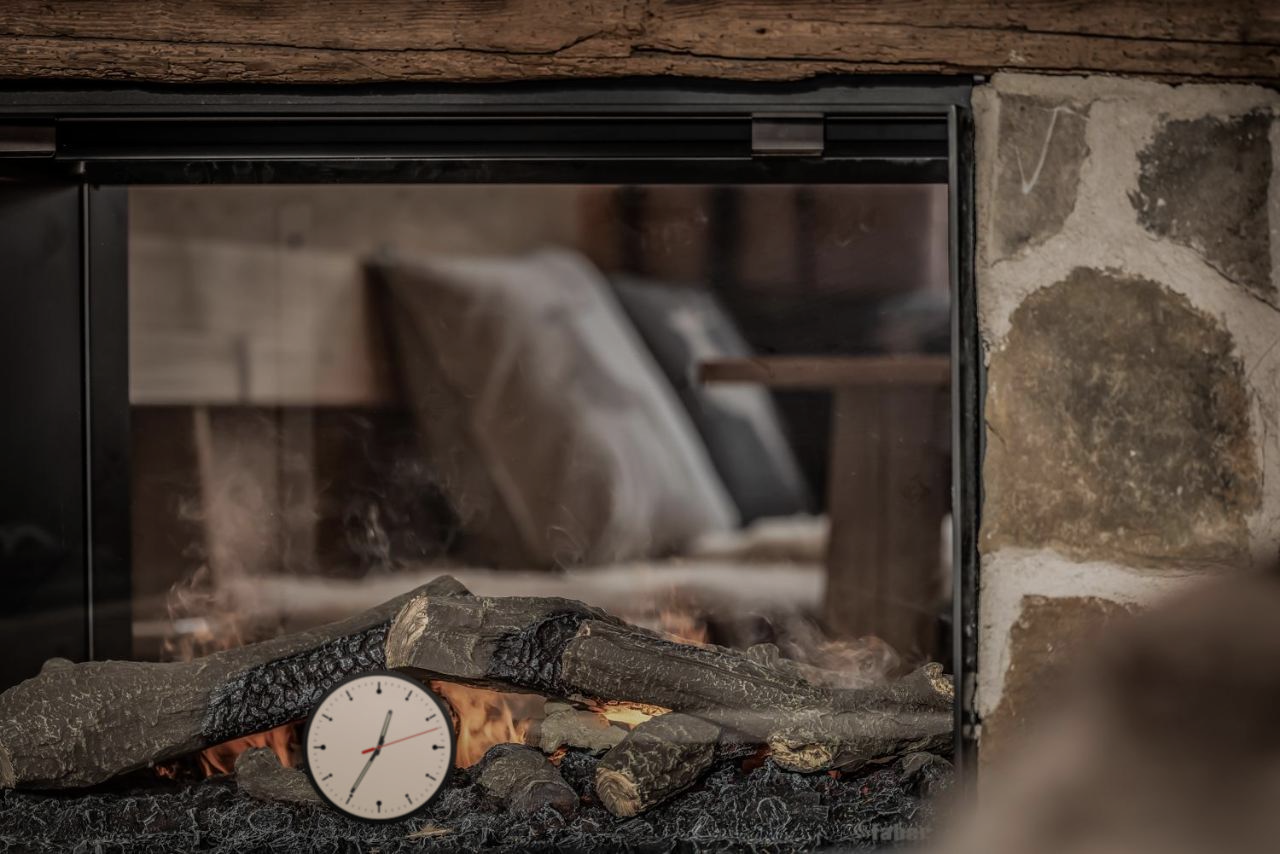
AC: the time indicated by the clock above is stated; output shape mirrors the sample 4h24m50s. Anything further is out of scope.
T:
12h35m12s
